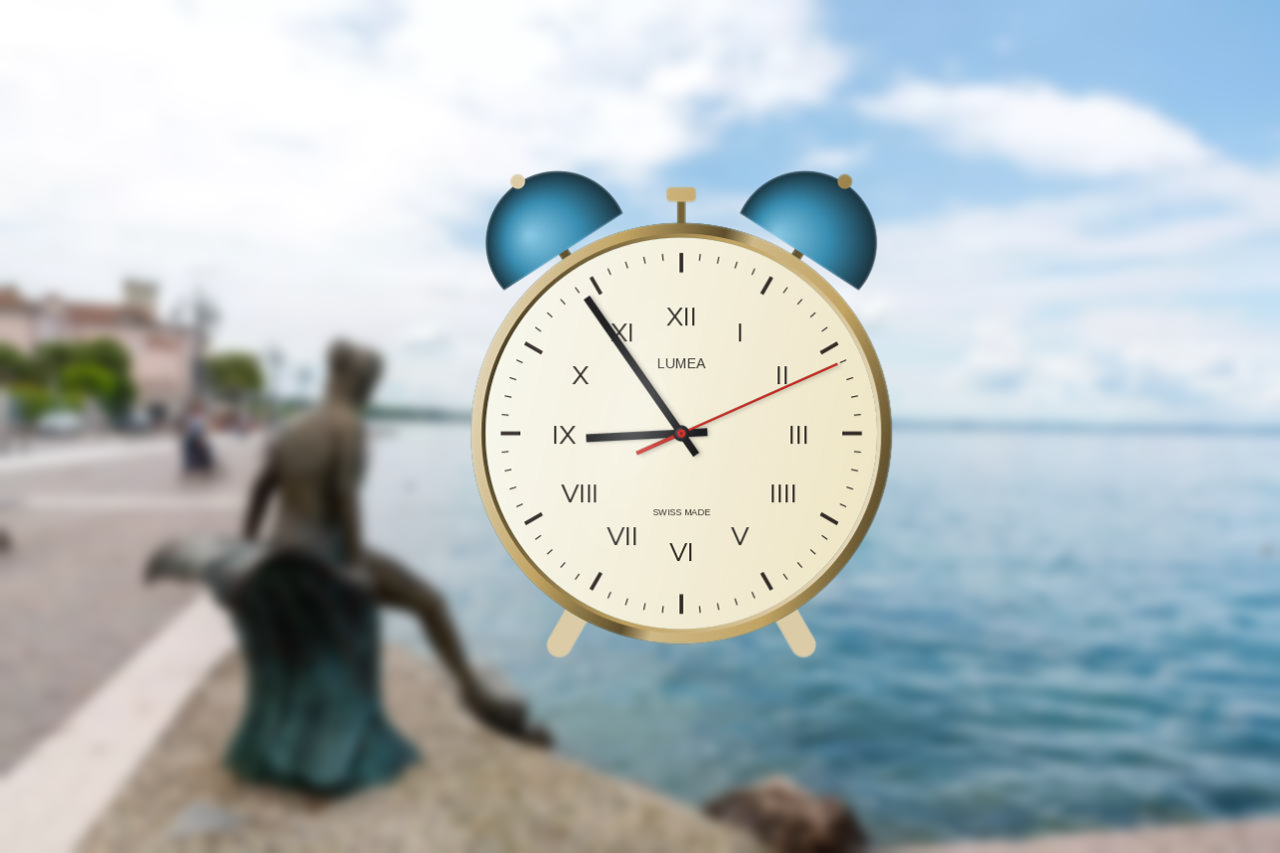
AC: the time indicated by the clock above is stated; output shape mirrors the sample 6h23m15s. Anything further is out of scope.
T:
8h54m11s
